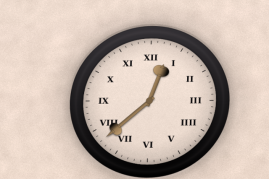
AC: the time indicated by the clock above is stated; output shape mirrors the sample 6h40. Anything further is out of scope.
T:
12h38
